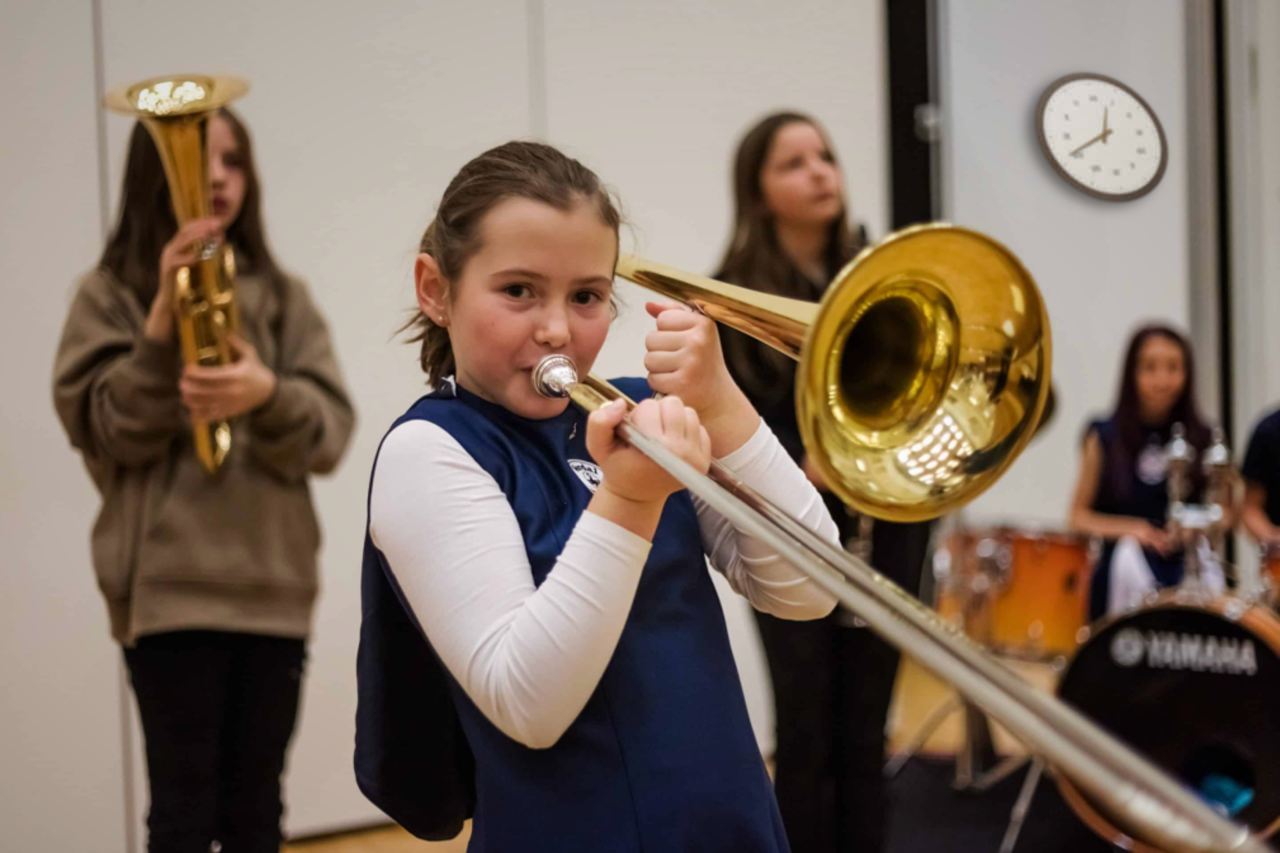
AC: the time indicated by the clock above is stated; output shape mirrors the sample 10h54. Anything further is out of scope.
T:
12h41
